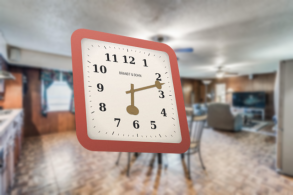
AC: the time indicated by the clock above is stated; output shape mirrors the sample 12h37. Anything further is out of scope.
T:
6h12
